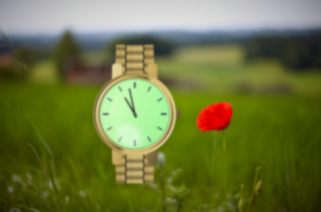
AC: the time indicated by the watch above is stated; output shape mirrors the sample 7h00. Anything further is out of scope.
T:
10h58
